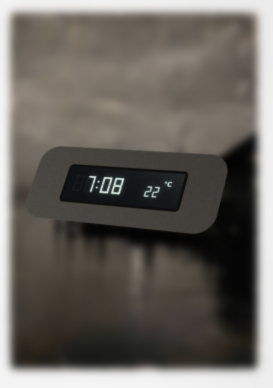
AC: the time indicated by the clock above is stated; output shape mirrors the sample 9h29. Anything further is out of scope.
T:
7h08
